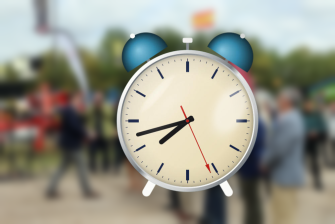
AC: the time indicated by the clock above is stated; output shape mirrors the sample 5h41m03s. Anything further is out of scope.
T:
7h42m26s
